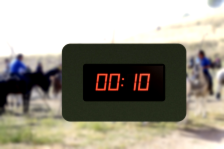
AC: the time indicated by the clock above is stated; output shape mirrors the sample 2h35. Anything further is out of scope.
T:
0h10
